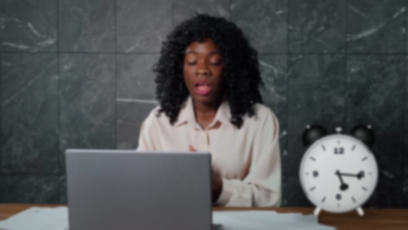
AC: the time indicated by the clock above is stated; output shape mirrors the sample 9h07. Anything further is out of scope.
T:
5h16
